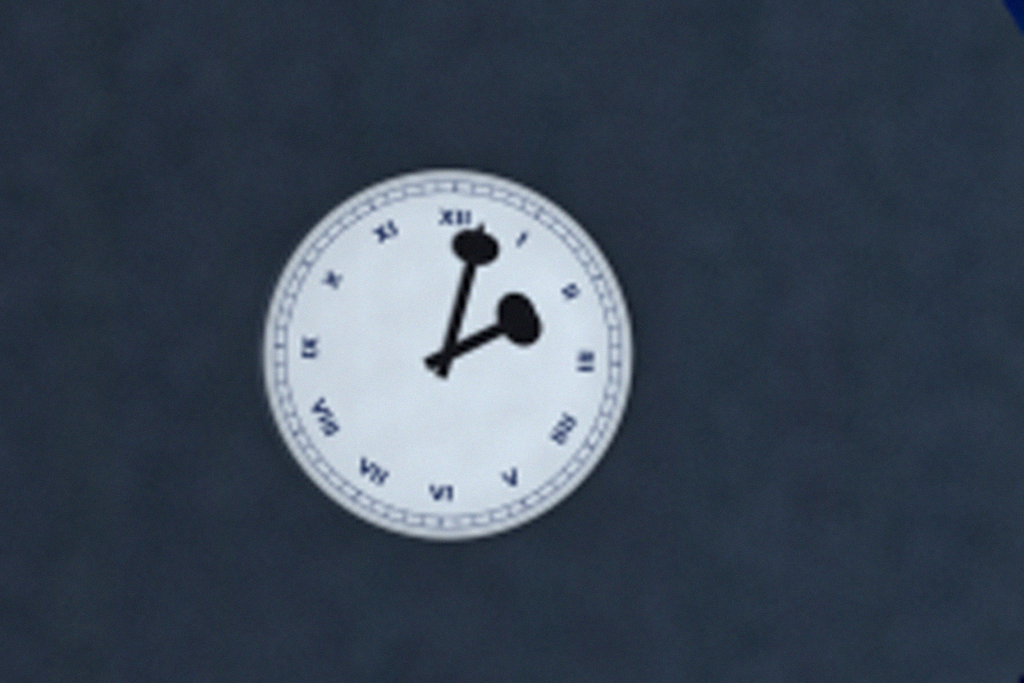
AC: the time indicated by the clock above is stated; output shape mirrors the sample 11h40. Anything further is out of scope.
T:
2h02
